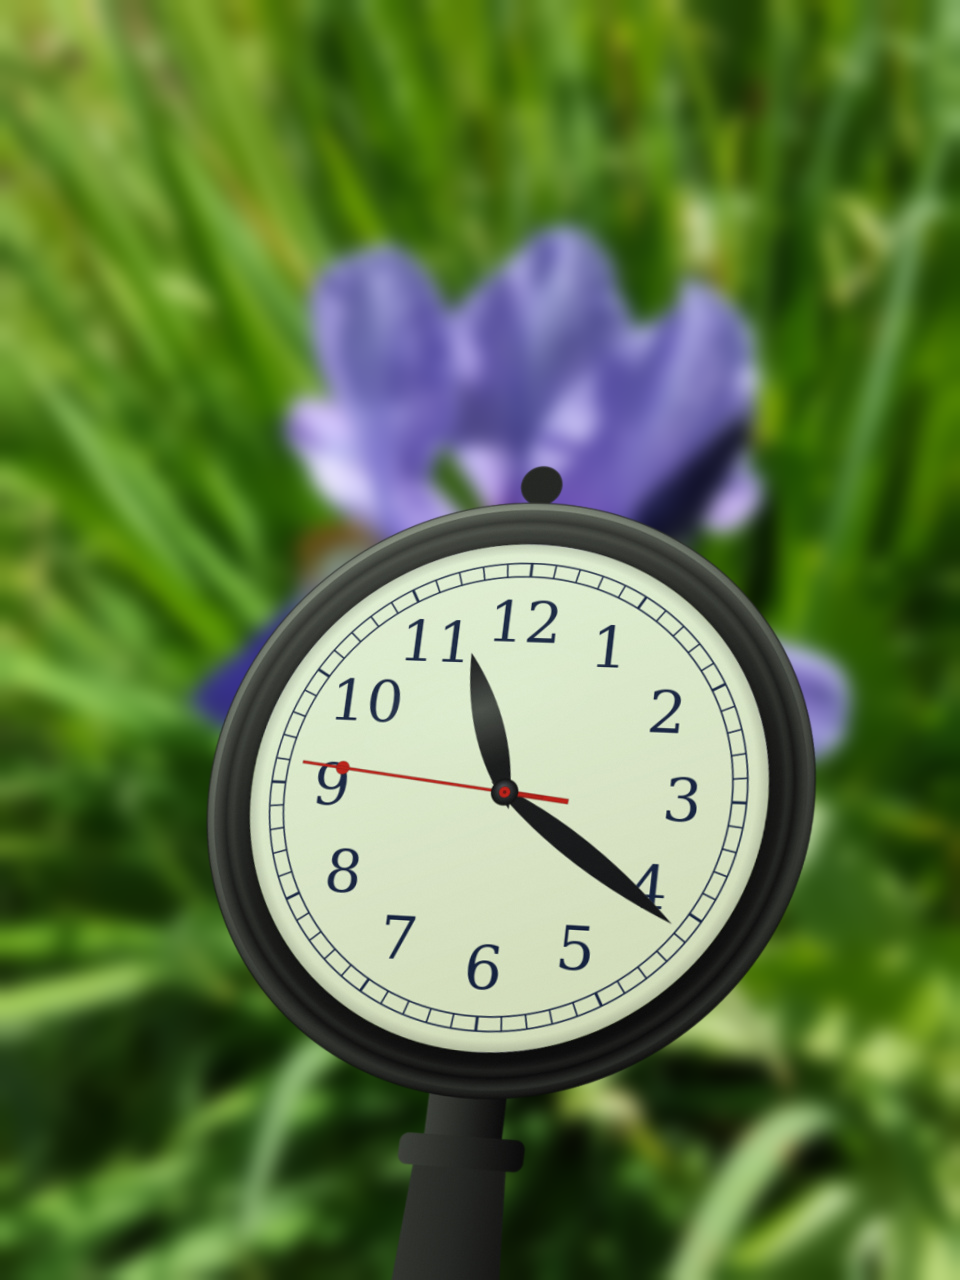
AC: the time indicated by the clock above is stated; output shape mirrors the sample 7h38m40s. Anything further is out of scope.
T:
11h20m46s
